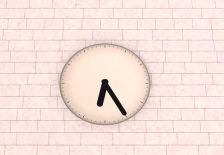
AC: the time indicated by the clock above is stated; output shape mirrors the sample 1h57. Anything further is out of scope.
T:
6h25
